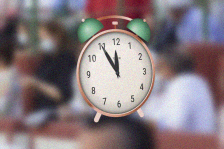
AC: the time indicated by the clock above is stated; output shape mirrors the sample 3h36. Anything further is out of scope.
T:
11h55
